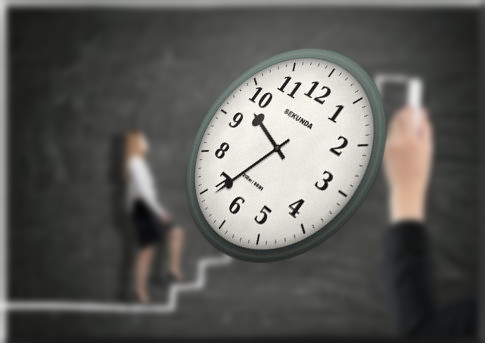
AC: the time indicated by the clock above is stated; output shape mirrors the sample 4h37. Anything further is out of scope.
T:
9h34
